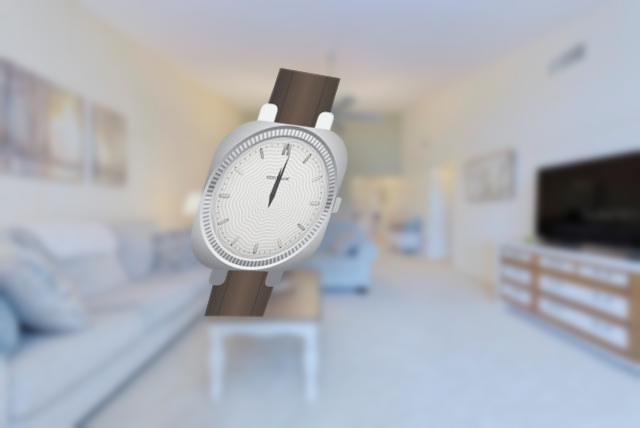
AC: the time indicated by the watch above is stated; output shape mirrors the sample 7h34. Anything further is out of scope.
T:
12h01
